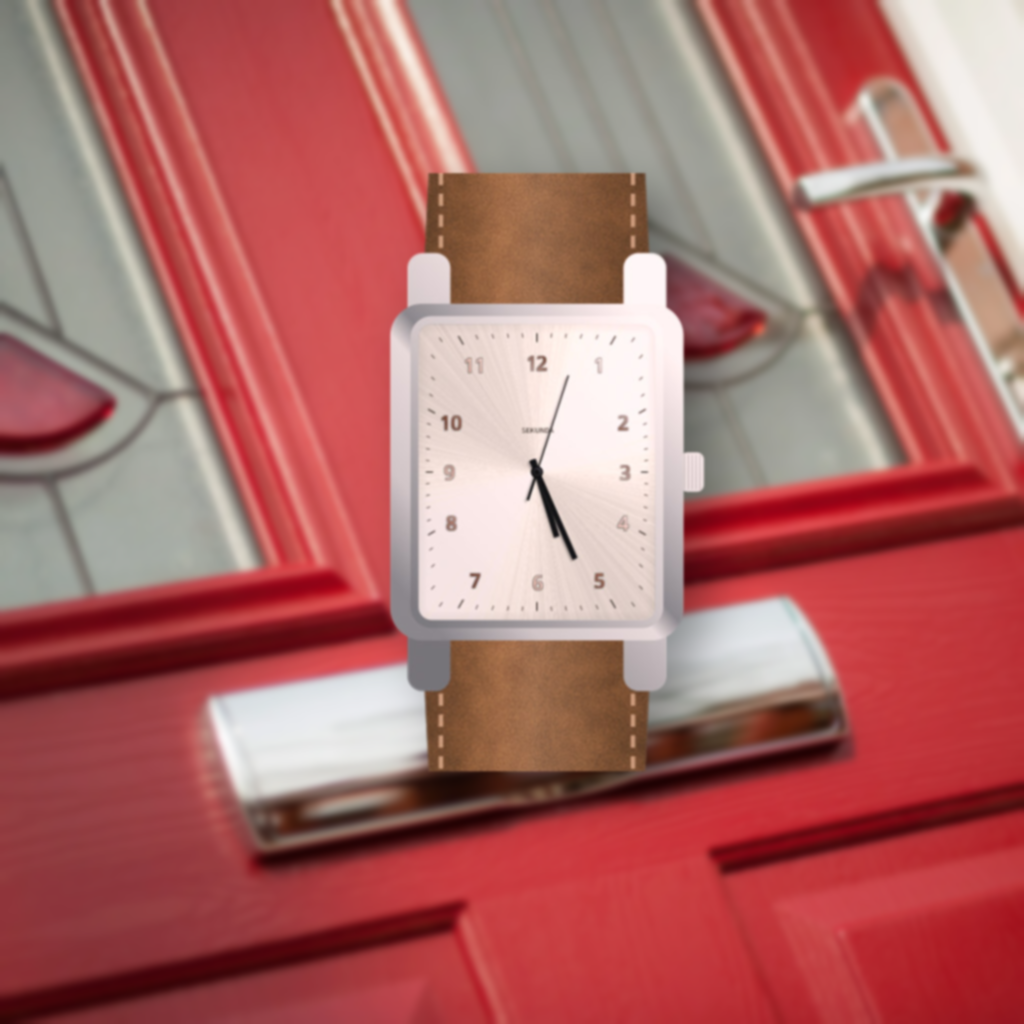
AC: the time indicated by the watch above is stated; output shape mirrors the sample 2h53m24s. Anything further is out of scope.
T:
5h26m03s
